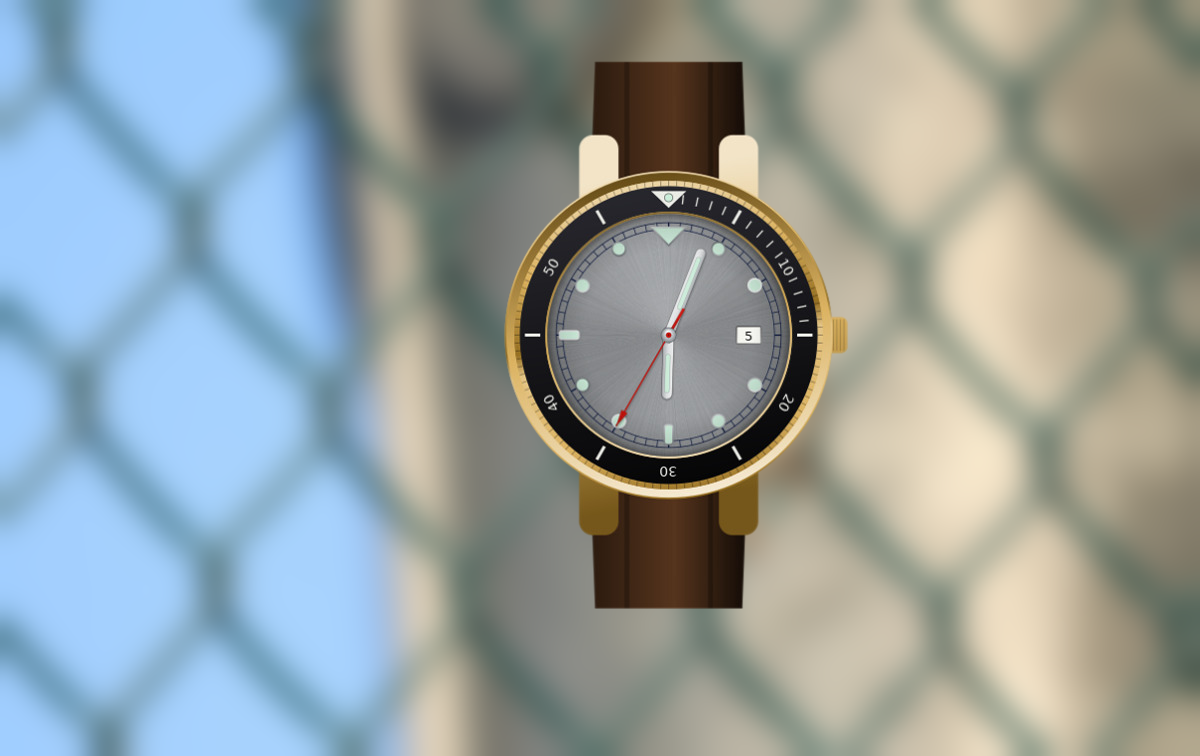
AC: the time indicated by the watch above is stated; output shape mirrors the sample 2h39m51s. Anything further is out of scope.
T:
6h03m35s
